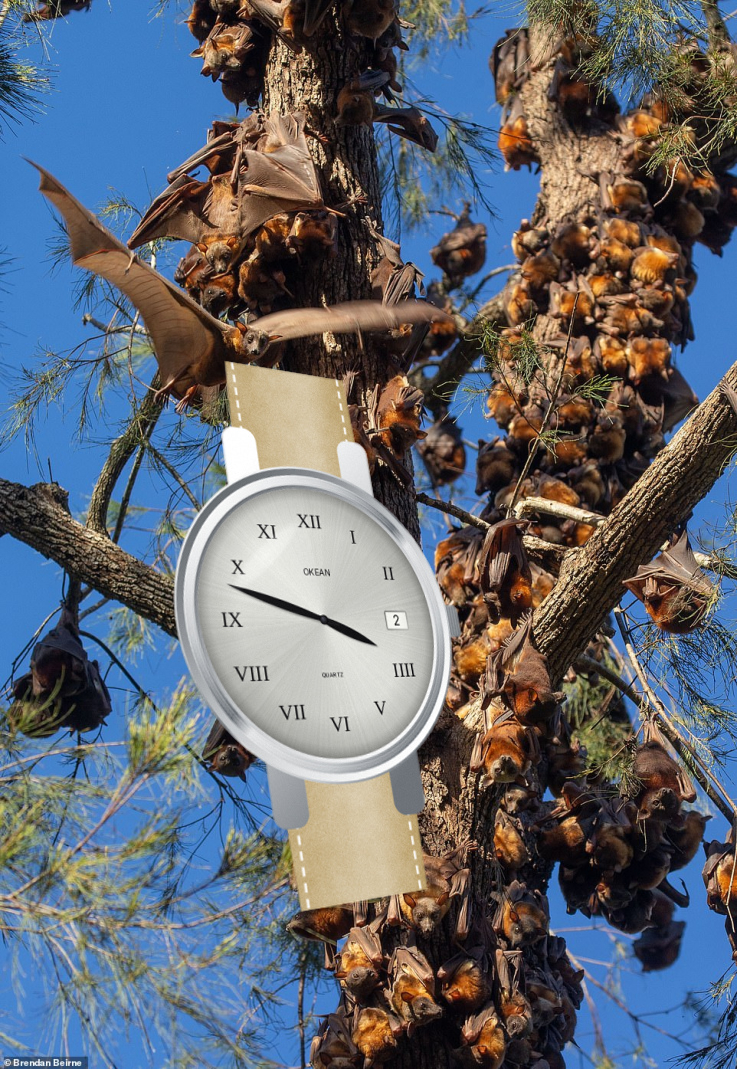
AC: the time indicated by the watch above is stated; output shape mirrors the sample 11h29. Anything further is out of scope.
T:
3h48
